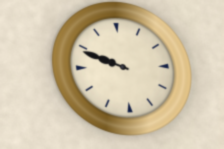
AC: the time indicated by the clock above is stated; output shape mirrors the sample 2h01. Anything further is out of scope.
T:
9h49
